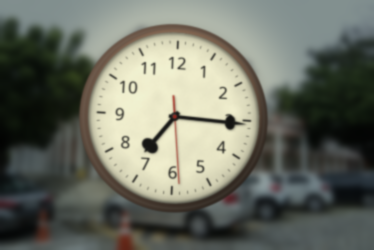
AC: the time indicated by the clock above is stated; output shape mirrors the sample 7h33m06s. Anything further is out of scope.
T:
7h15m29s
